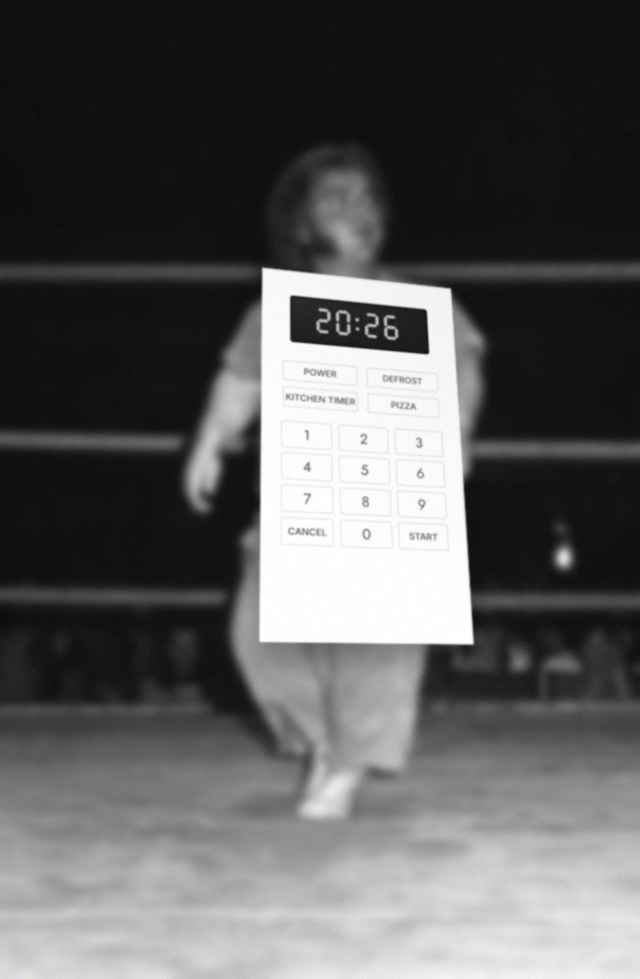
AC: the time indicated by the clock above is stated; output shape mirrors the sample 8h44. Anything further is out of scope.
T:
20h26
